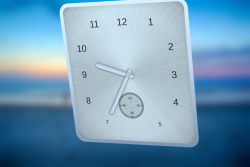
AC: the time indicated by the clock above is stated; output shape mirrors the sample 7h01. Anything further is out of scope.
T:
9h35
